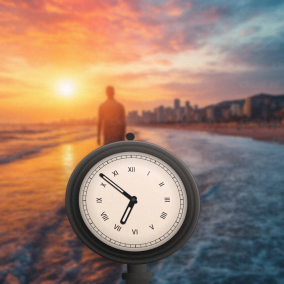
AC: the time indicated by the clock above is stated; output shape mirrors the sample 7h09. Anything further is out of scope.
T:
6h52
